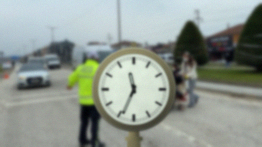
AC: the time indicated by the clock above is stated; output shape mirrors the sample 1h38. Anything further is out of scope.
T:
11h34
